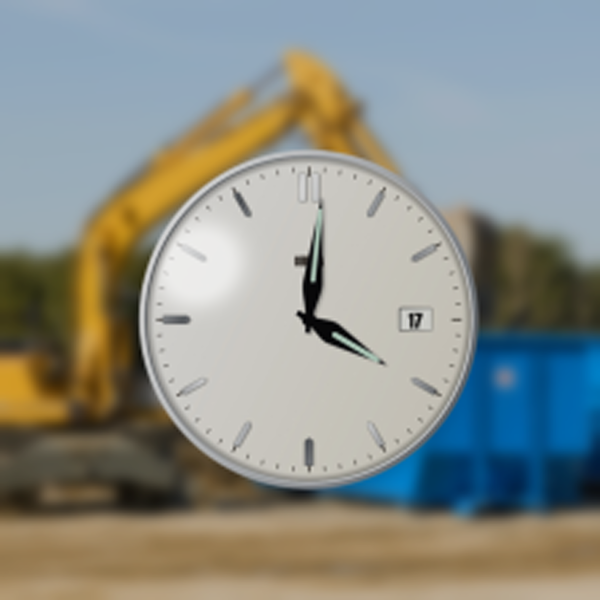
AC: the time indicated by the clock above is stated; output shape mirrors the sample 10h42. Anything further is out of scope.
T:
4h01
